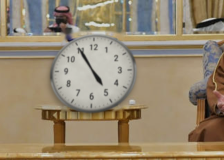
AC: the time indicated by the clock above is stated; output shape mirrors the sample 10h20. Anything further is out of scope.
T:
4h55
